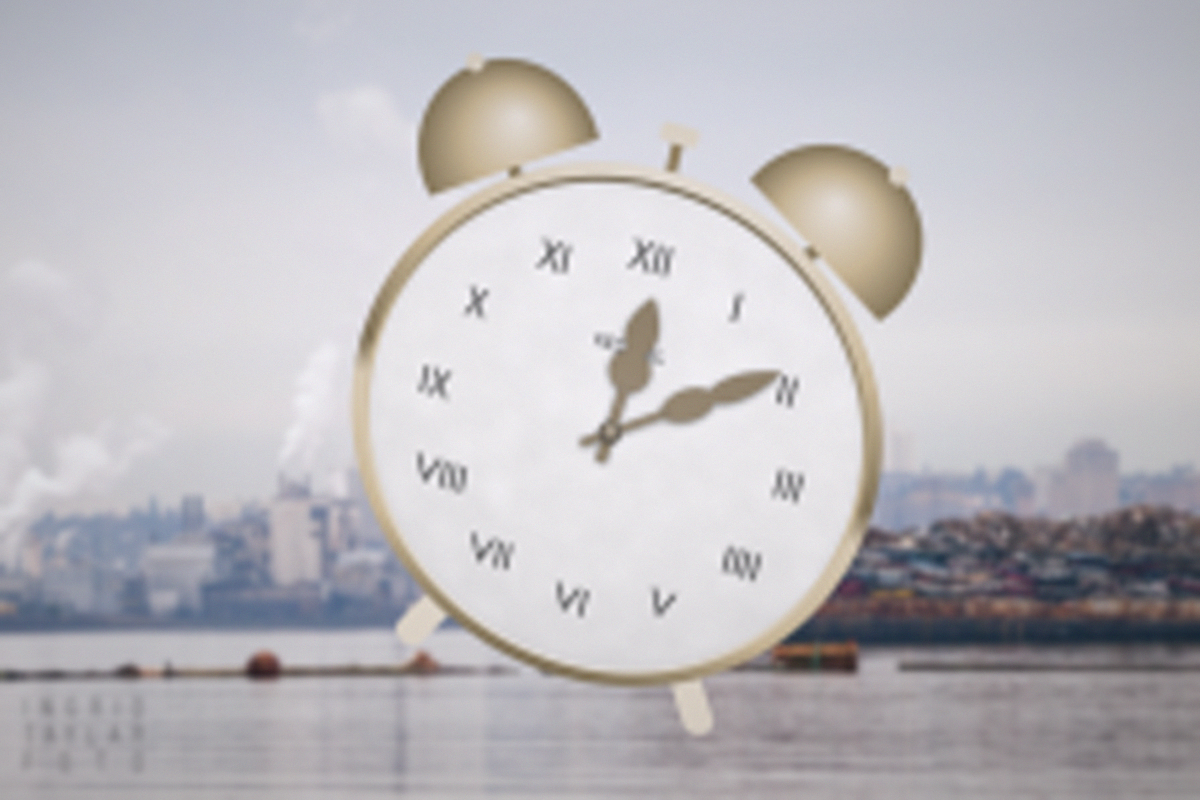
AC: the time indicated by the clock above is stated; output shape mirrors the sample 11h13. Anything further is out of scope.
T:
12h09
